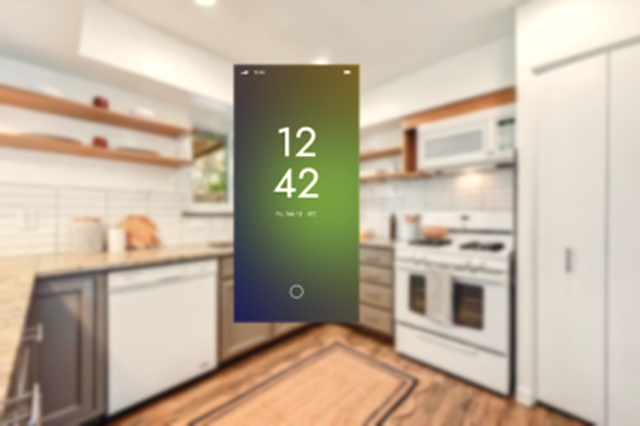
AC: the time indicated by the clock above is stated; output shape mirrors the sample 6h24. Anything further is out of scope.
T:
12h42
